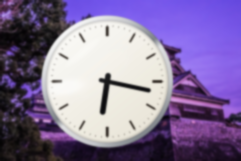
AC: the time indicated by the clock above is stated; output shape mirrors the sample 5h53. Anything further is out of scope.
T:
6h17
